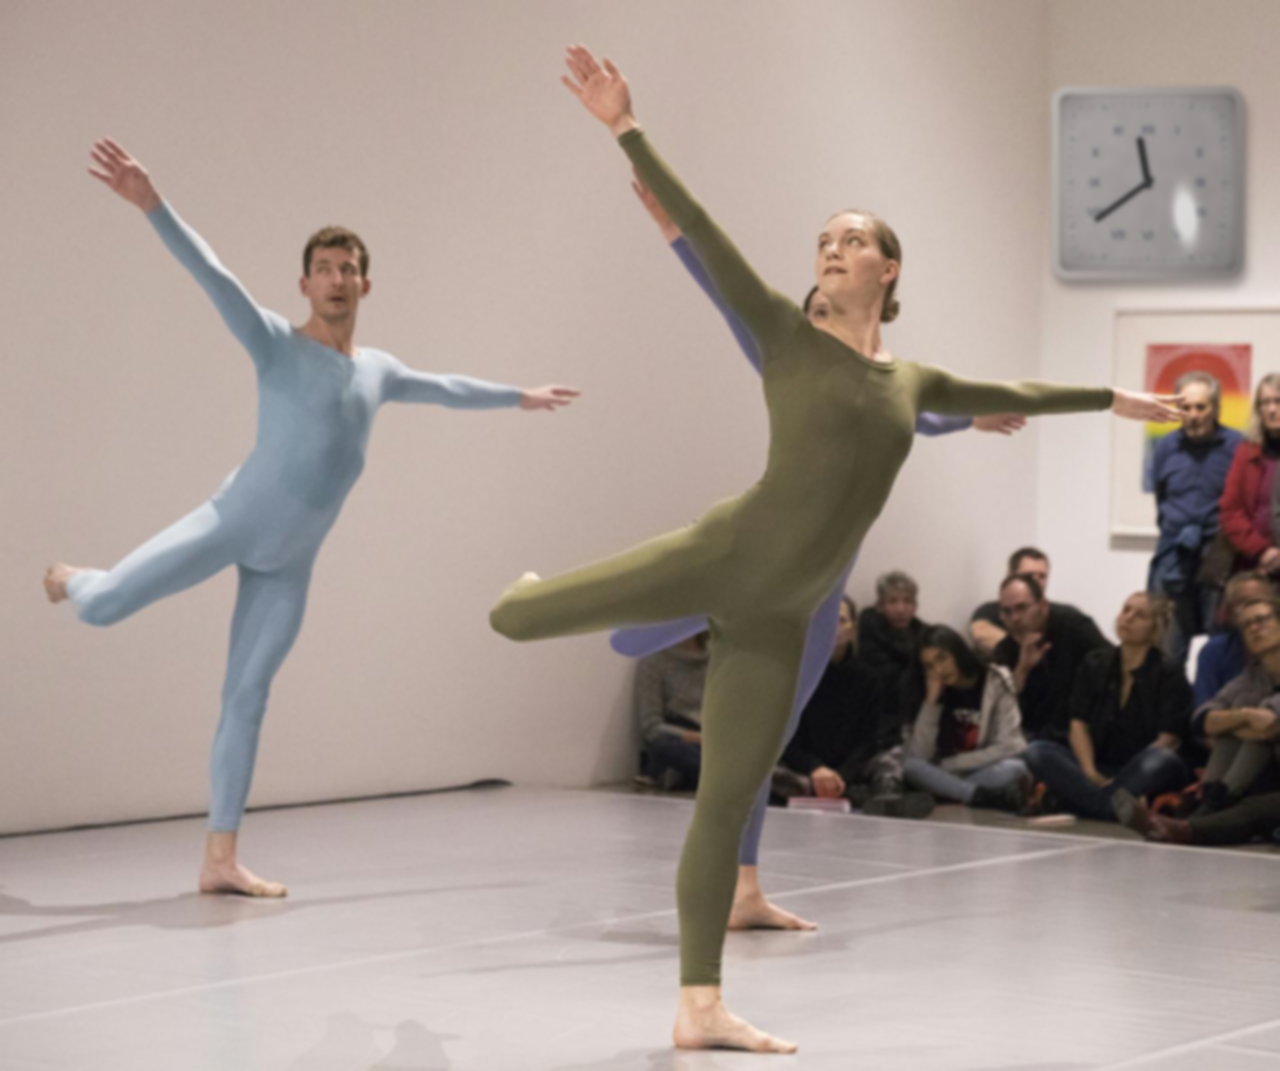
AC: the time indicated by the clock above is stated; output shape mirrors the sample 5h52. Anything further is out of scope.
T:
11h39
